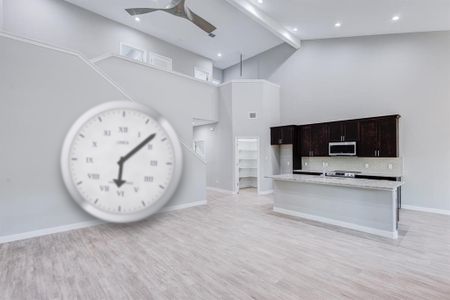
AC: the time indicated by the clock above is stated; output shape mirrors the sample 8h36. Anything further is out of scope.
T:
6h08
